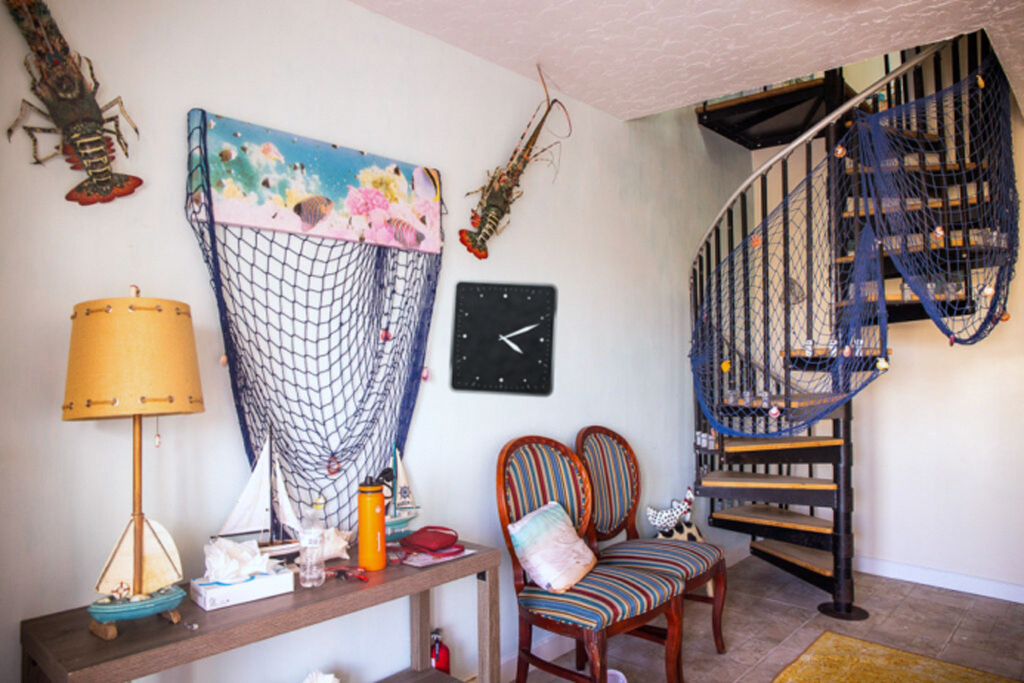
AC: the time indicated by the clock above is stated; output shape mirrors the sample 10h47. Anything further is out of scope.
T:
4h11
